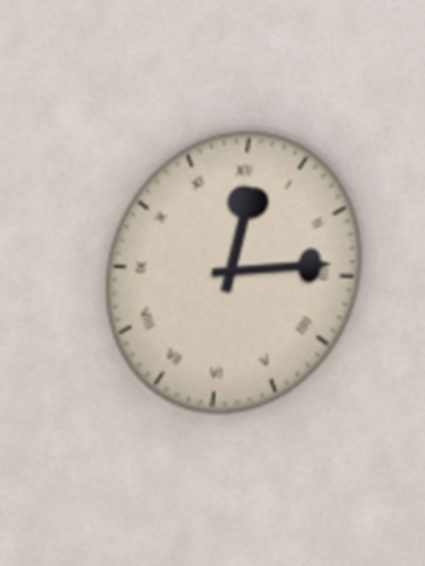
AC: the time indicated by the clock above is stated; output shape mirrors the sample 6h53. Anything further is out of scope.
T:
12h14
